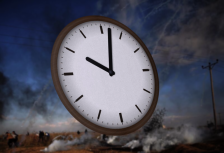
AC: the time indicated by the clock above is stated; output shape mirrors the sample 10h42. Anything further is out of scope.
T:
10h02
